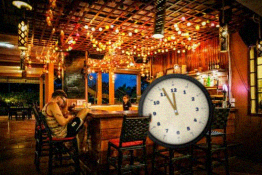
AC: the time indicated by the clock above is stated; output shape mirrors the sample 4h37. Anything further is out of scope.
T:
11h56
